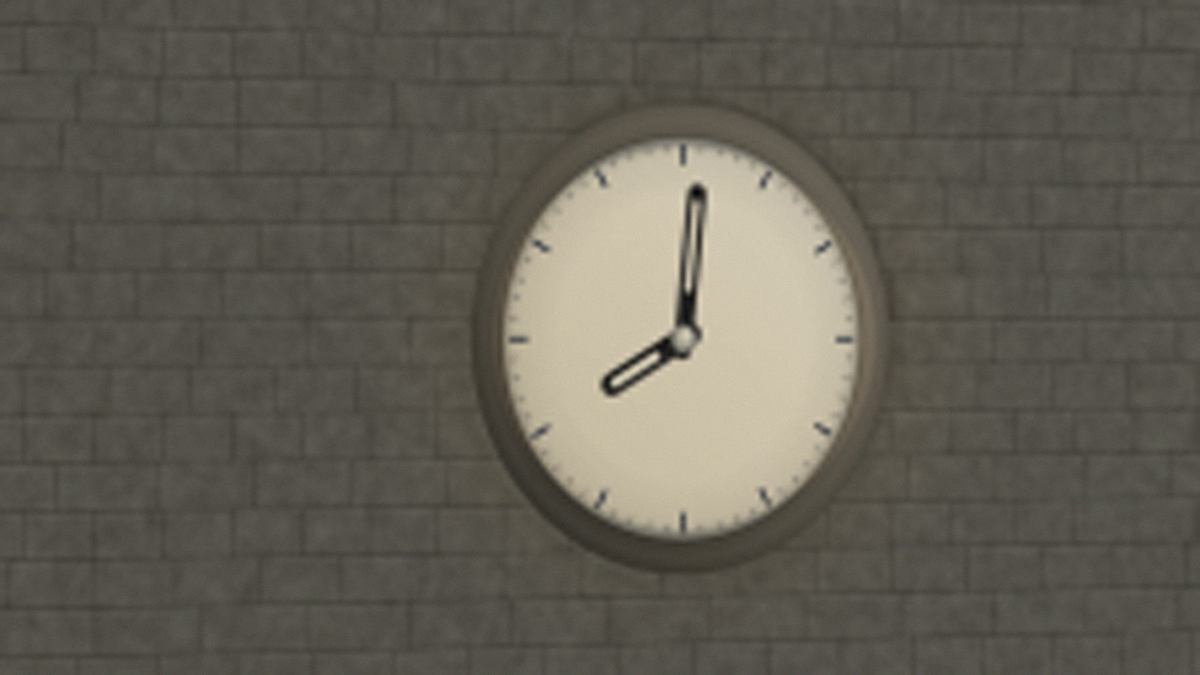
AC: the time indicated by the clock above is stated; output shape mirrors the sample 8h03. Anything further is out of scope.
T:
8h01
